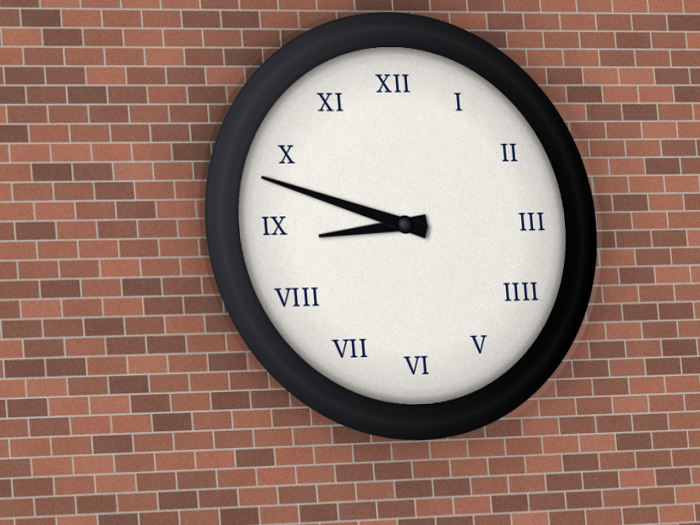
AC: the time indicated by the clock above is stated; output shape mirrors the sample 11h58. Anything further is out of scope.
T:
8h48
